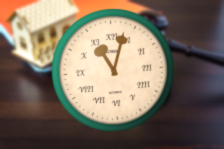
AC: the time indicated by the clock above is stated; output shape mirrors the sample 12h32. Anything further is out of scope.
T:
11h03
